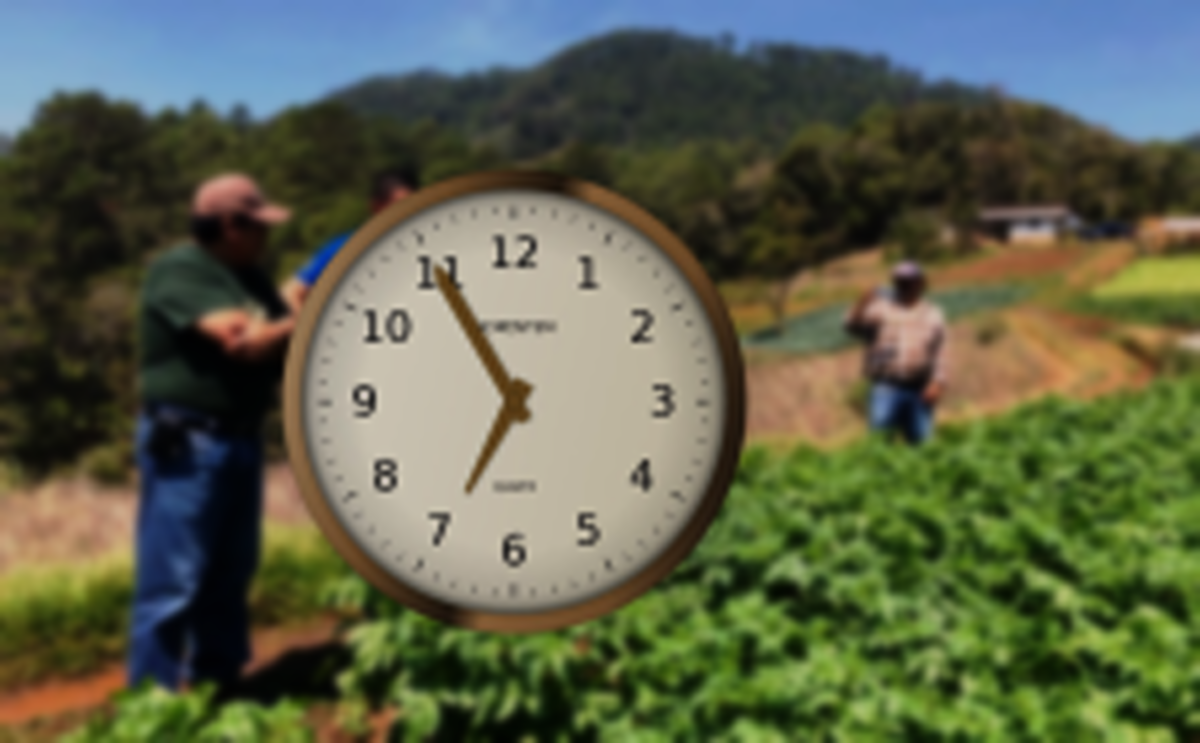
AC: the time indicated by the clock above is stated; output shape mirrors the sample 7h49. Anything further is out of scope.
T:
6h55
